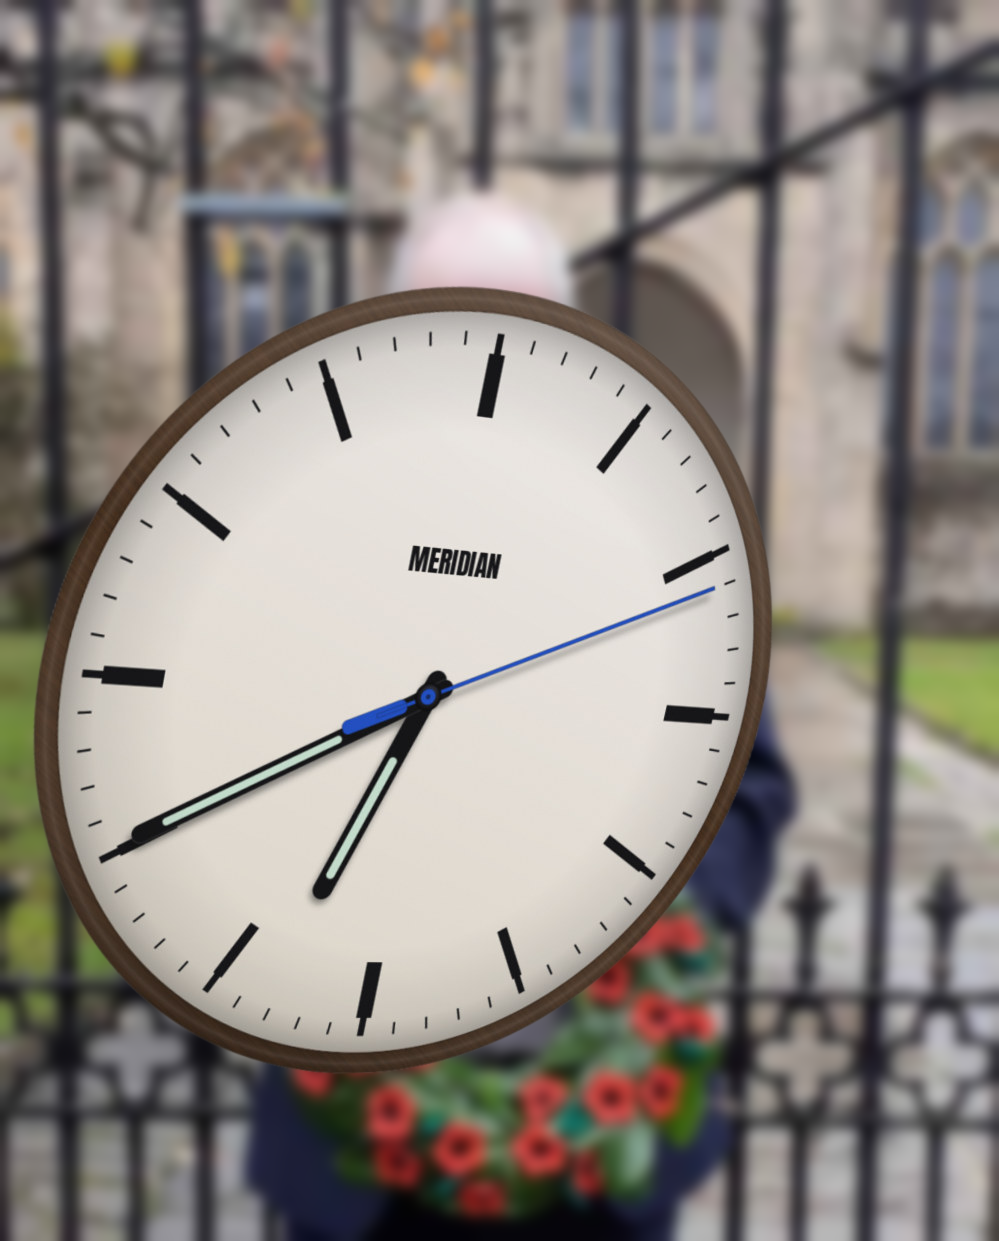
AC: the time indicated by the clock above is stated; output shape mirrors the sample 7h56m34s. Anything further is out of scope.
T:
6h40m11s
